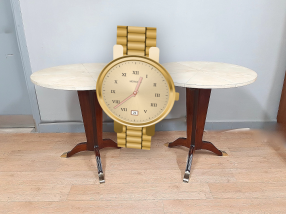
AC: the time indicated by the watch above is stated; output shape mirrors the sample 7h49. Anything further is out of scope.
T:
12h38
